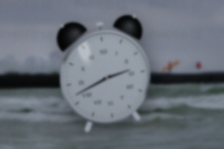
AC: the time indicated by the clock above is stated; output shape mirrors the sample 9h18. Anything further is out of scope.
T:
2h42
